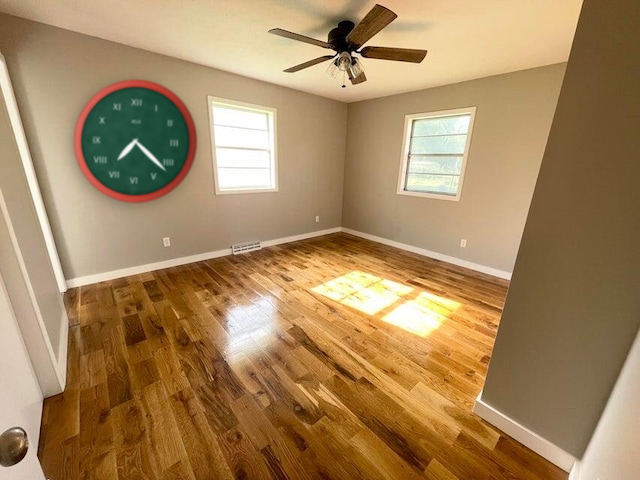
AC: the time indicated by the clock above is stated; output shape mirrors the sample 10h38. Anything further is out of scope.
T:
7h22
